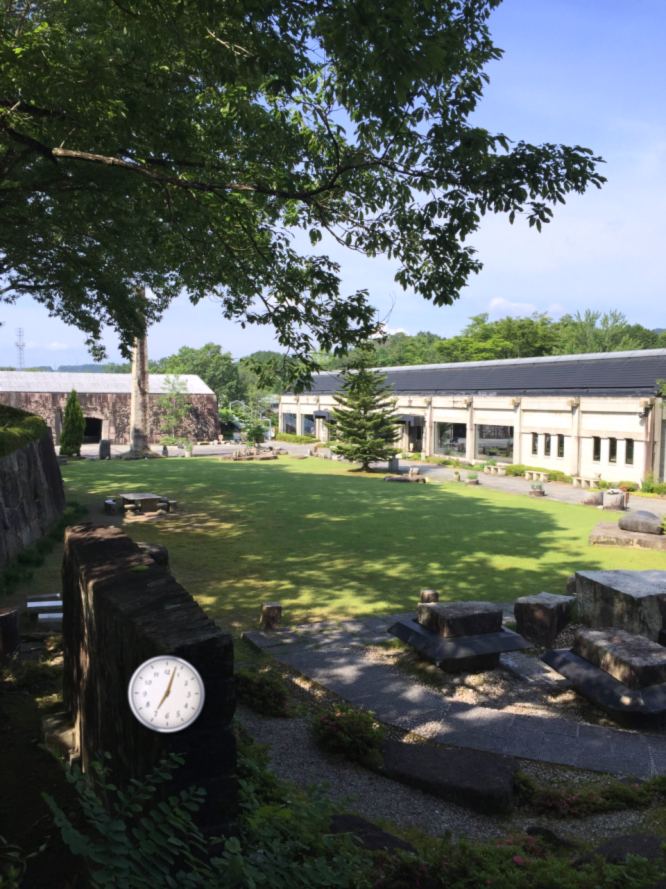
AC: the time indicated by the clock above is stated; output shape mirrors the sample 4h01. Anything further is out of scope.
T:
7h03
